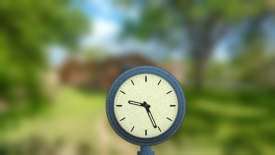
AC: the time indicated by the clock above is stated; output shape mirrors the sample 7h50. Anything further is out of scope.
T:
9h26
